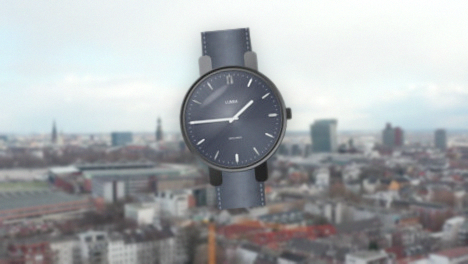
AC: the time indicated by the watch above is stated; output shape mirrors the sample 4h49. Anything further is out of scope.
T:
1h45
